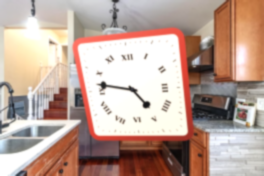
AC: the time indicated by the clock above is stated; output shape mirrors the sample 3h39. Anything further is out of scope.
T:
4h47
